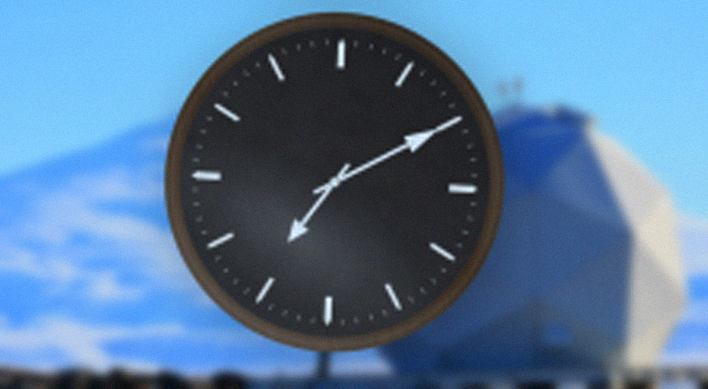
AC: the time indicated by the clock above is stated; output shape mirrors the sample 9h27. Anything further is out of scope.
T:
7h10
